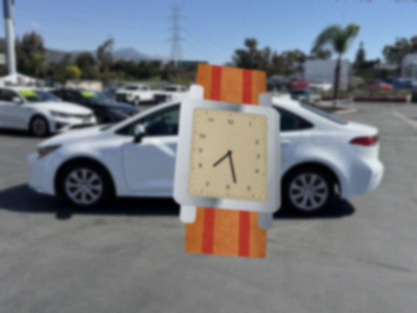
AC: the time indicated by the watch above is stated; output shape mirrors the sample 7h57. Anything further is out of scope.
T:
7h28
